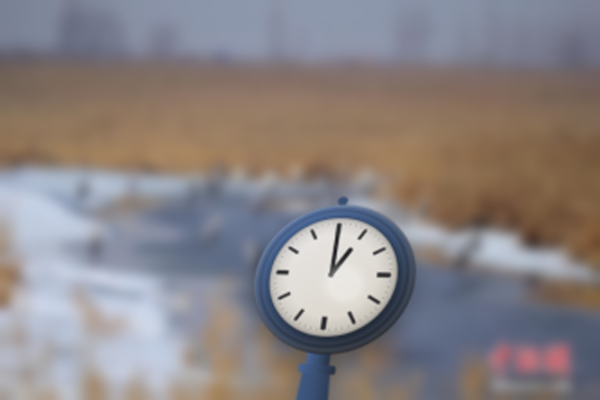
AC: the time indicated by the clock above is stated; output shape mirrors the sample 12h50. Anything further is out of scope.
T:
1h00
